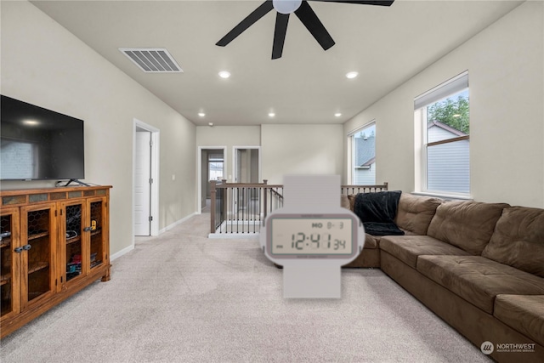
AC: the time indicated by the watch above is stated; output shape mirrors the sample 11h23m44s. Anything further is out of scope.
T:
12h41m34s
